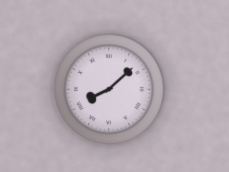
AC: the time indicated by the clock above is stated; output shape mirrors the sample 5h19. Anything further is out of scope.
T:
8h08
